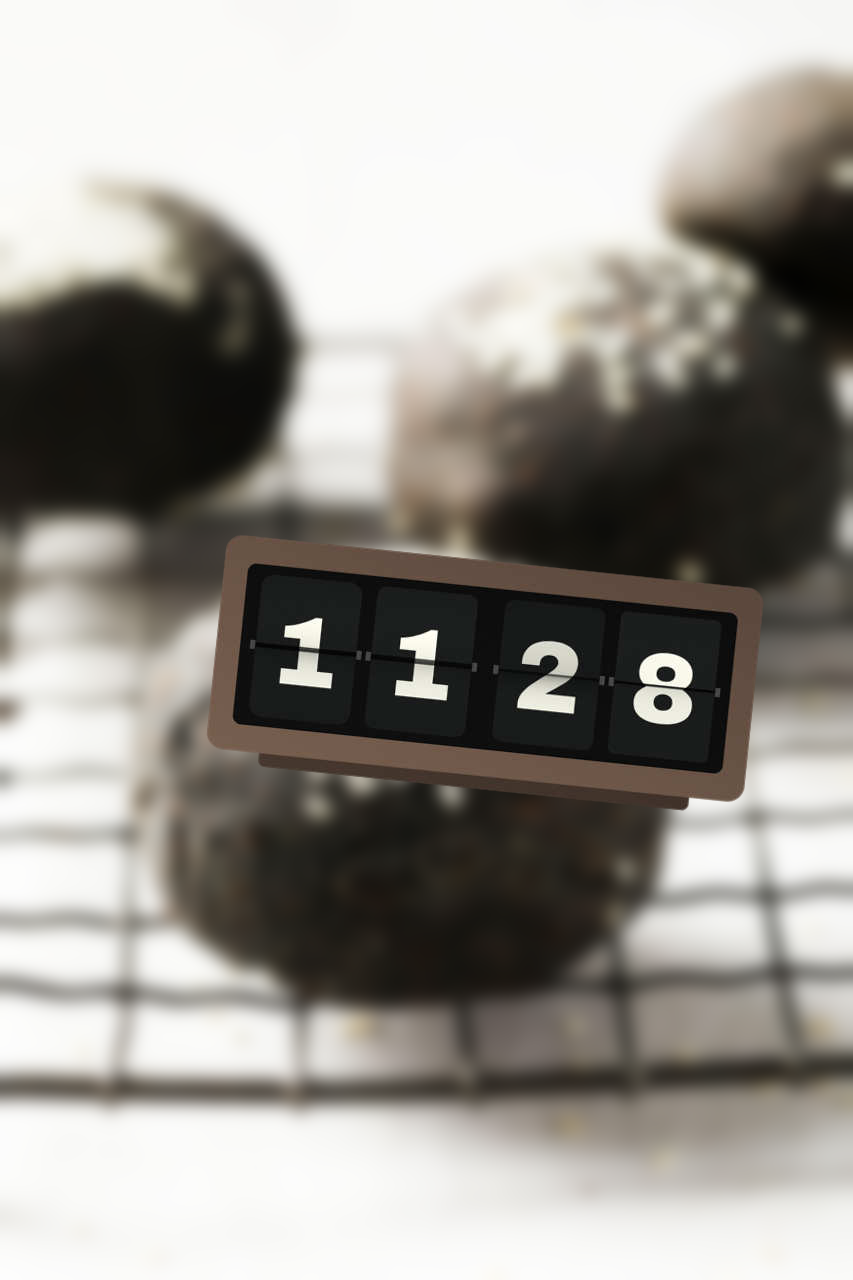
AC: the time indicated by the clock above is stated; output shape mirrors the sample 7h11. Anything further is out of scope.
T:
11h28
